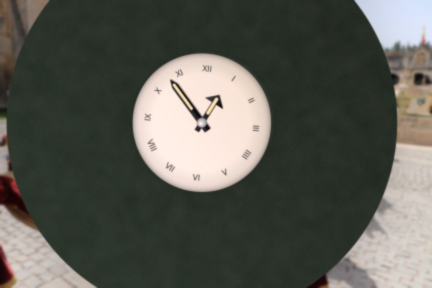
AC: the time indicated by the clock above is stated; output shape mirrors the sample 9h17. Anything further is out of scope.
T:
12h53
